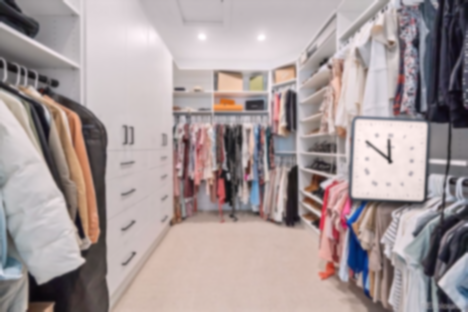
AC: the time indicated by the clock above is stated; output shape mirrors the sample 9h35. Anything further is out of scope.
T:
11h51
